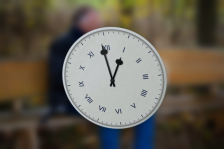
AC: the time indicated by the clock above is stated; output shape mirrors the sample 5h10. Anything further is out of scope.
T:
12h59
